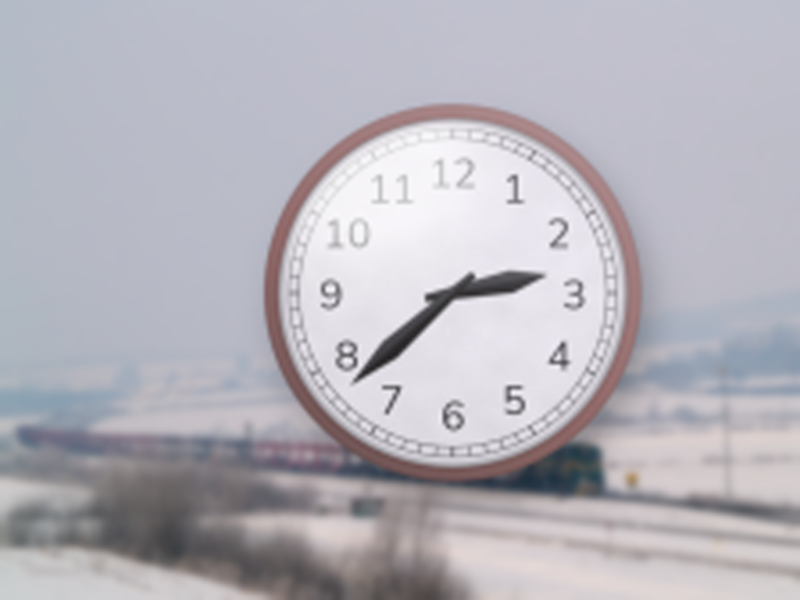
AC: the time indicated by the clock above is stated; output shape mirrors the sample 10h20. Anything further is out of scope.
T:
2h38
